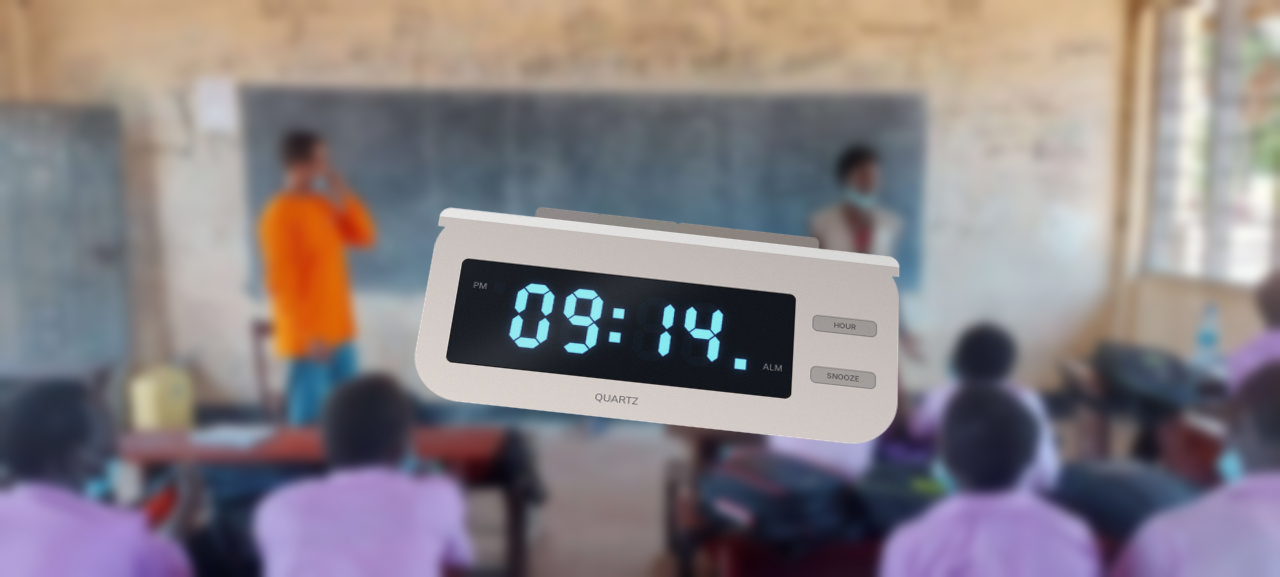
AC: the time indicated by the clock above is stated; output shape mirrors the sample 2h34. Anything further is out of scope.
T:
9h14
